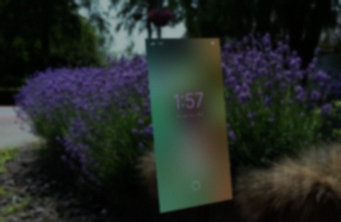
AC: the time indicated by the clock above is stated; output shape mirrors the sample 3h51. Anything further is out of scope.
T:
1h57
